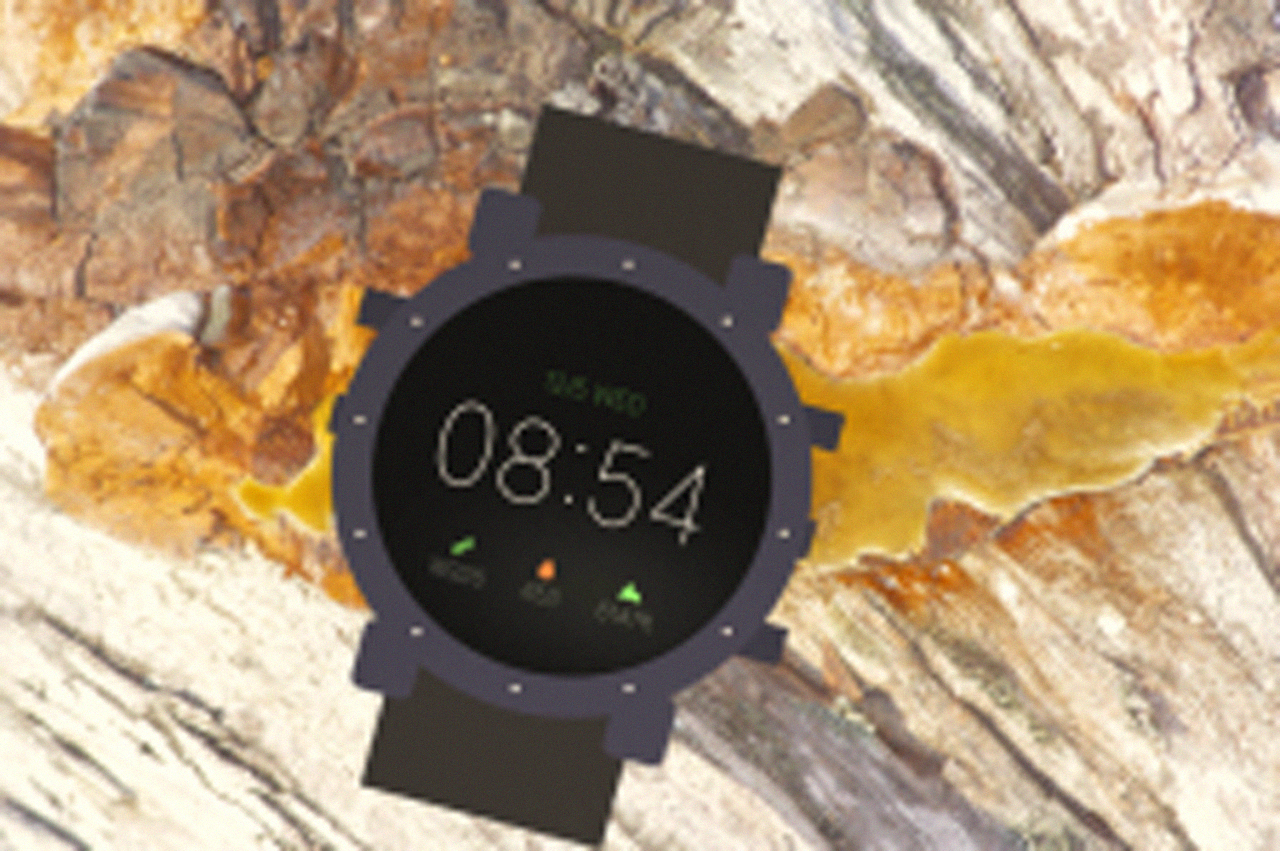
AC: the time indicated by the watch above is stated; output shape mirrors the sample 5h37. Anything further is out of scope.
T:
8h54
